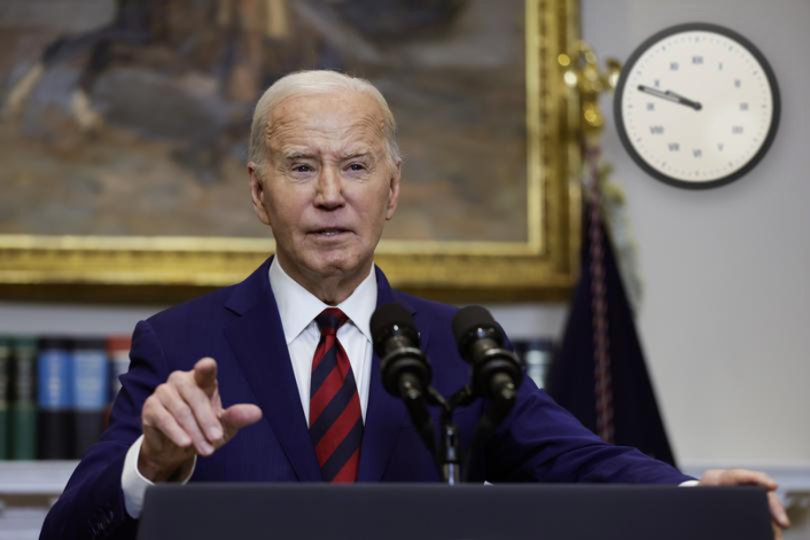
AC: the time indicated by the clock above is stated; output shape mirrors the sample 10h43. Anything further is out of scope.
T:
9h48
